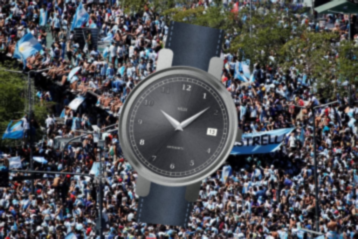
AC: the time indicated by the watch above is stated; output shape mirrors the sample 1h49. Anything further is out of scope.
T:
10h08
